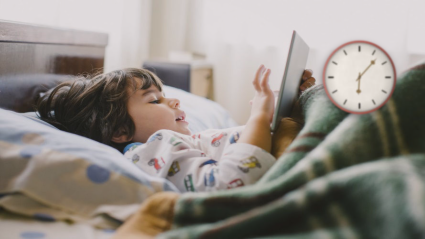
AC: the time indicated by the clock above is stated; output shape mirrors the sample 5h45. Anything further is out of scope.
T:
6h07
